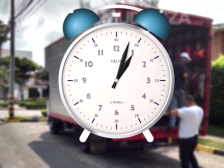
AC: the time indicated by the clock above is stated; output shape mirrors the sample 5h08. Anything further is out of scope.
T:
1h03
